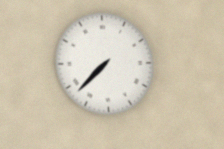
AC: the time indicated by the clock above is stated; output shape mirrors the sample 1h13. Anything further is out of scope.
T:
7h38
